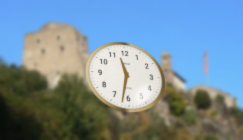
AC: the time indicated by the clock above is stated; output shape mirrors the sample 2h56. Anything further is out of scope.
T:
11h32
